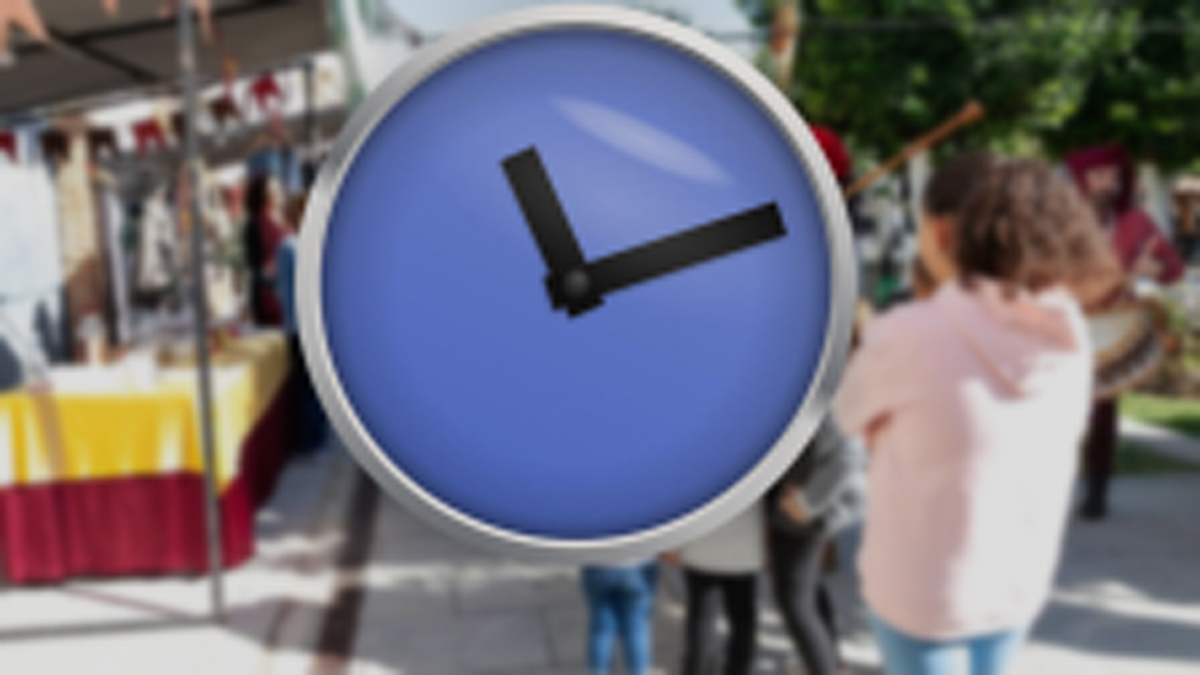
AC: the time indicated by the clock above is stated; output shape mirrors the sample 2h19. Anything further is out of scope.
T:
11h12
